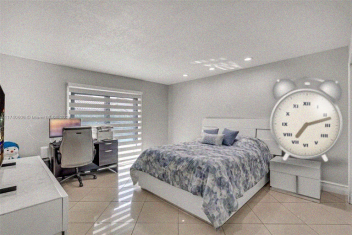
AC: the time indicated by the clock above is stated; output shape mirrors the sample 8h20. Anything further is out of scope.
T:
7h12
